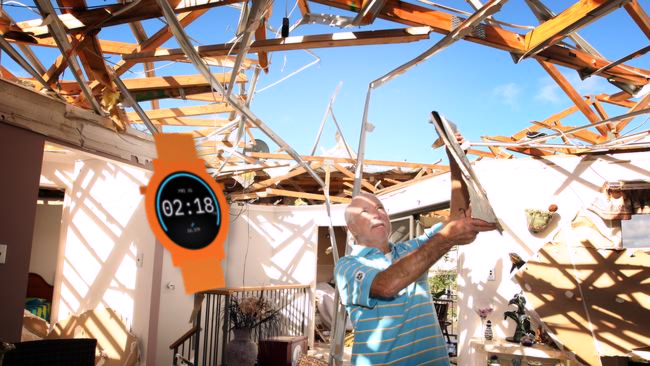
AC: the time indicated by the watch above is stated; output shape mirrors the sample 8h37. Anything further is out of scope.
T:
2h18
